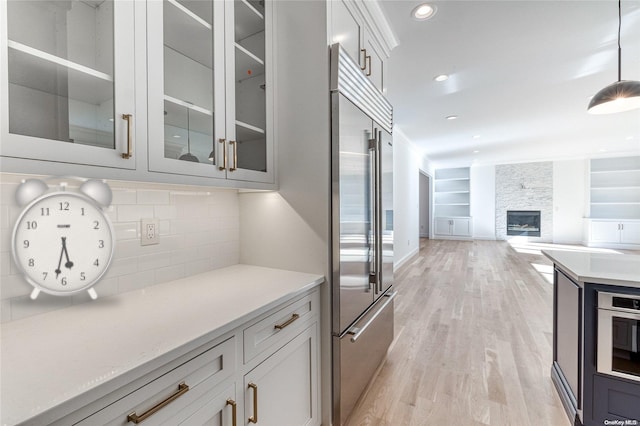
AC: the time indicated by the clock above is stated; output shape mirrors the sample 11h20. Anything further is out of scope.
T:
5h32
